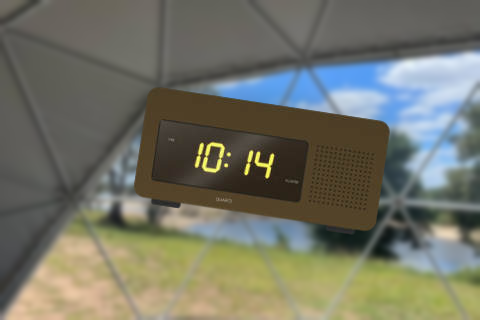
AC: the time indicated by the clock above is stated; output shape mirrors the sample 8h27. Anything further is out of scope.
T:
10h14
